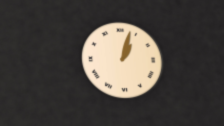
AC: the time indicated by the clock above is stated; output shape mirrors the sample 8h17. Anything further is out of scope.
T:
1h03
